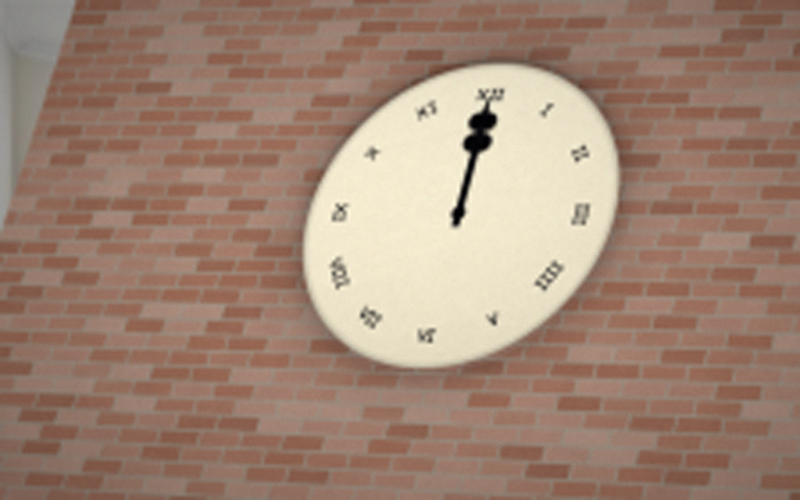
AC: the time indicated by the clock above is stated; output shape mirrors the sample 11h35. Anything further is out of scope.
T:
12h00
